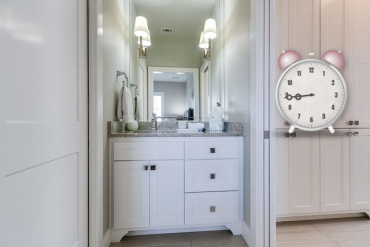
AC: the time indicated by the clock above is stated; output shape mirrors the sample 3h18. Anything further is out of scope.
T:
8h44
